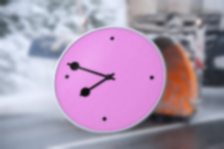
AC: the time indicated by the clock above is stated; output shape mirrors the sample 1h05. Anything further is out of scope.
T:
7h48
